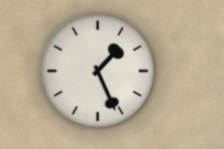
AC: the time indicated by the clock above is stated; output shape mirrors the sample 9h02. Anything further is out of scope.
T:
1h26
